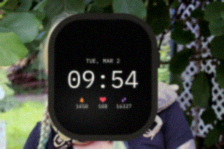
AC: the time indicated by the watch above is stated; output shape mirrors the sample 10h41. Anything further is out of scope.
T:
9h54
